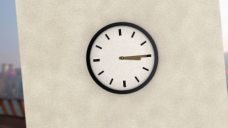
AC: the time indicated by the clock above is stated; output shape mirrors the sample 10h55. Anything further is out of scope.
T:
3h15
